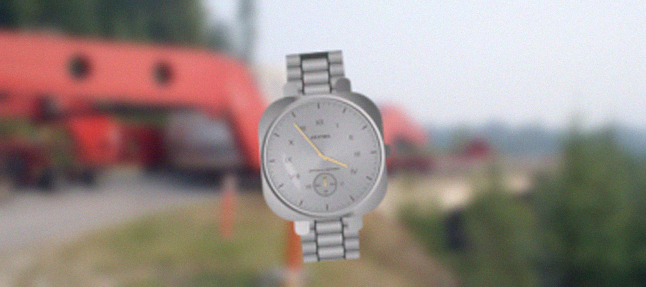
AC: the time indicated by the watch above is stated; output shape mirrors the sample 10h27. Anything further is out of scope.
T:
3h54
